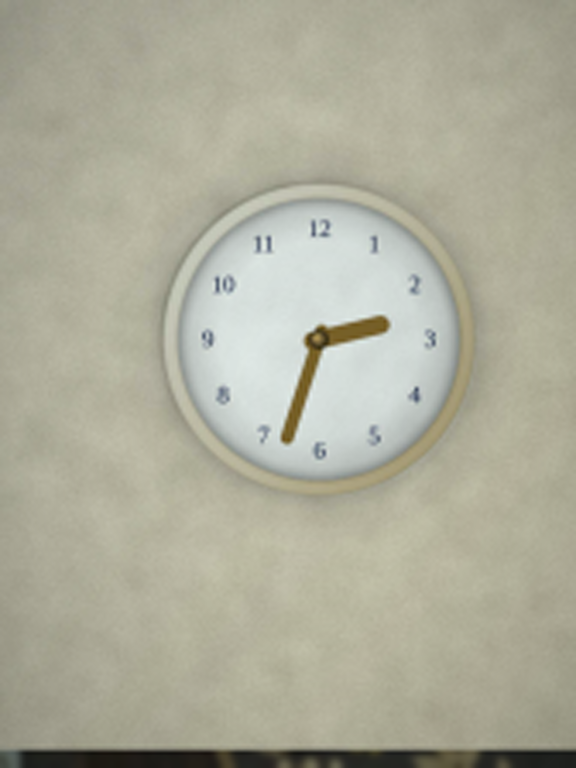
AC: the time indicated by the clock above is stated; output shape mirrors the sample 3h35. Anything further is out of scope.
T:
2h33
